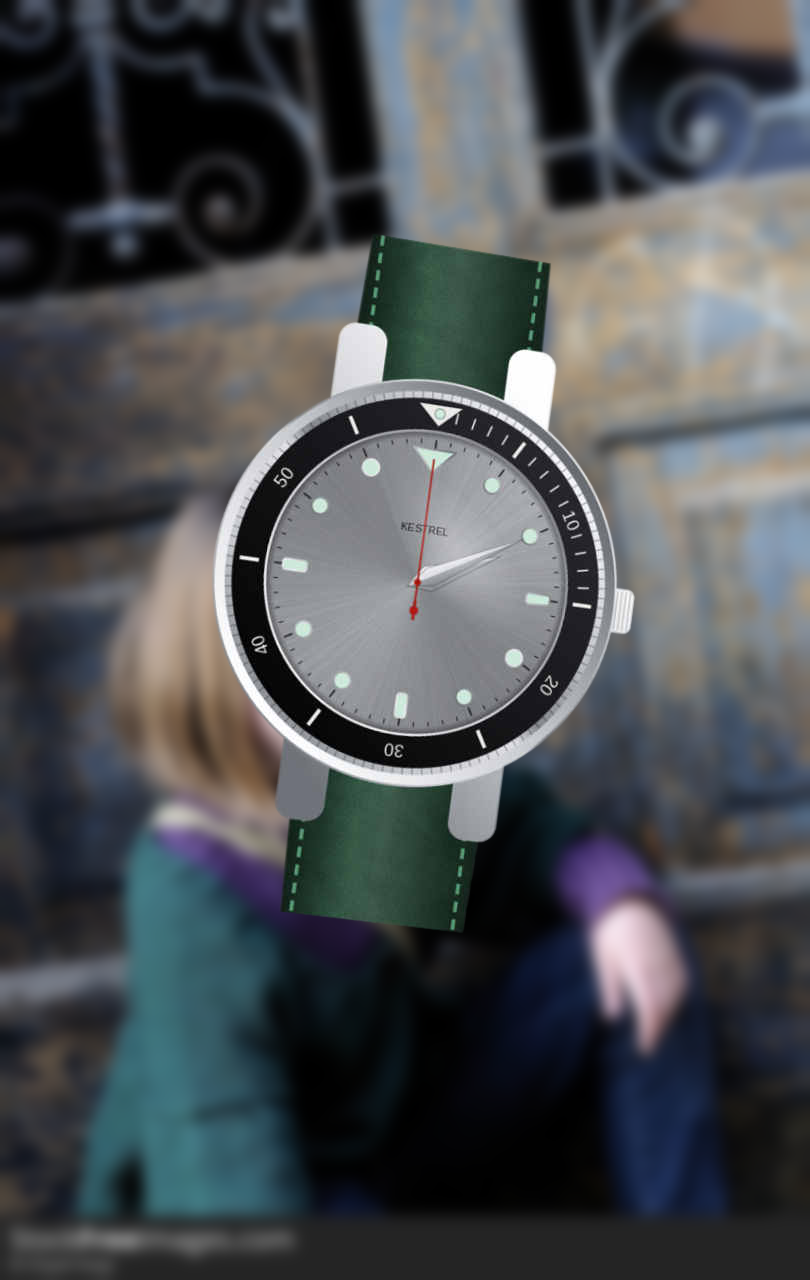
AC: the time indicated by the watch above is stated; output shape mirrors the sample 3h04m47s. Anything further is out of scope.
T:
2h10m00s
